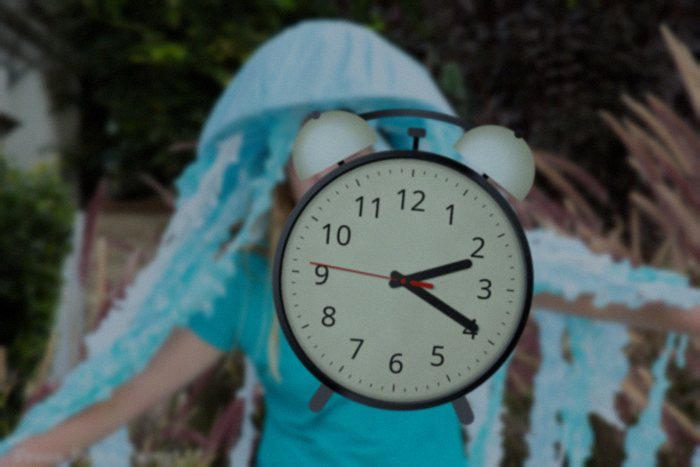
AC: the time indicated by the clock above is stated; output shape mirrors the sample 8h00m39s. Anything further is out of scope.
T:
2h19m46s
